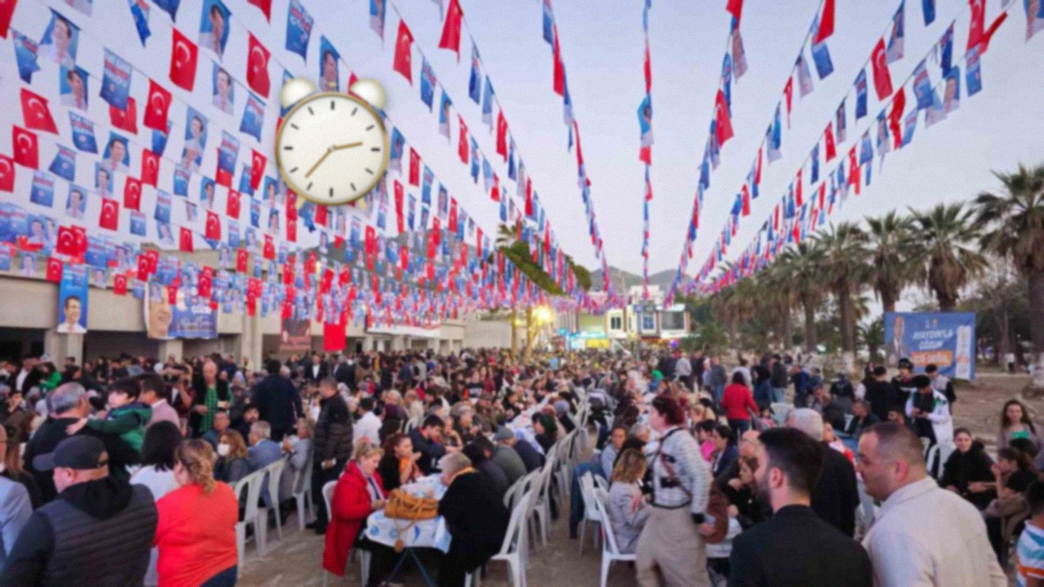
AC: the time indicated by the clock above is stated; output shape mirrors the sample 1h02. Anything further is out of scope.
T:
2h37
